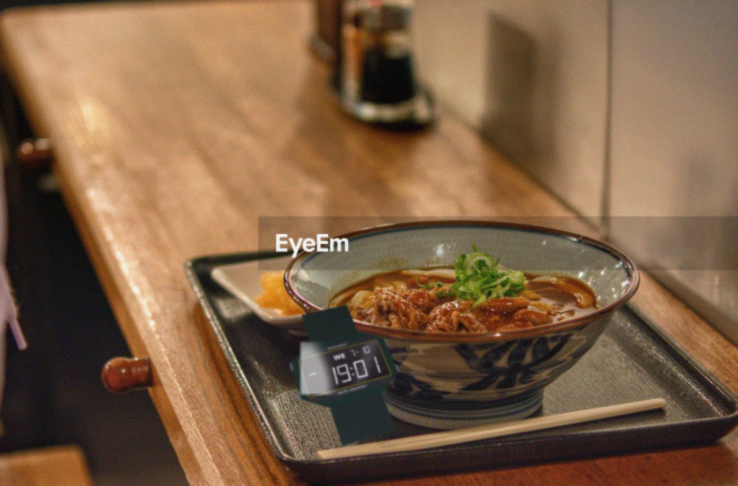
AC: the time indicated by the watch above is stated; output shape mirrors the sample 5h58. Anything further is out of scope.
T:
19h01
